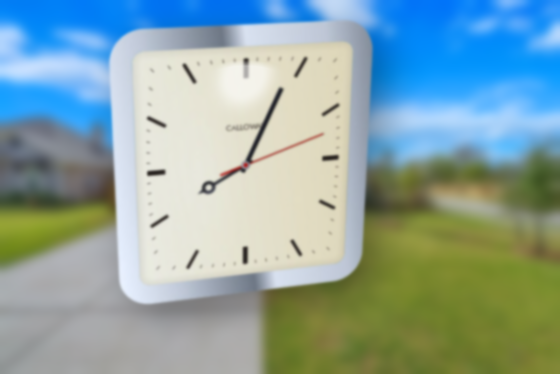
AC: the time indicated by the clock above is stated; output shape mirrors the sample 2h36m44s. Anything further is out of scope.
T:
8h04m12s
